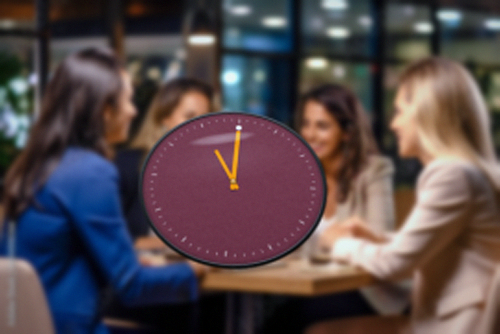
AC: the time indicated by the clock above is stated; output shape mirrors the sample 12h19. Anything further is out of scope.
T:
11h00
